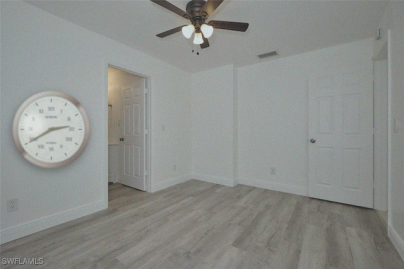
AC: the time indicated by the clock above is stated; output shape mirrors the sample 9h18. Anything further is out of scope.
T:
2h40
